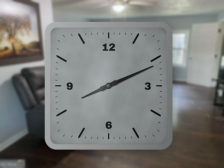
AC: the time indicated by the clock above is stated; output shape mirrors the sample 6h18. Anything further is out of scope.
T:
8h11
